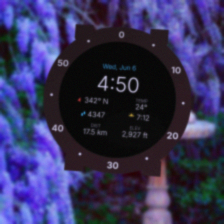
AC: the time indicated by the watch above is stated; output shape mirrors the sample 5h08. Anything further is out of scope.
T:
4h50
